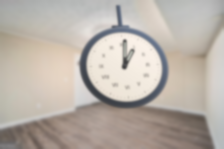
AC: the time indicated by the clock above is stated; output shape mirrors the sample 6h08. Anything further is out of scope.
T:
1h01
